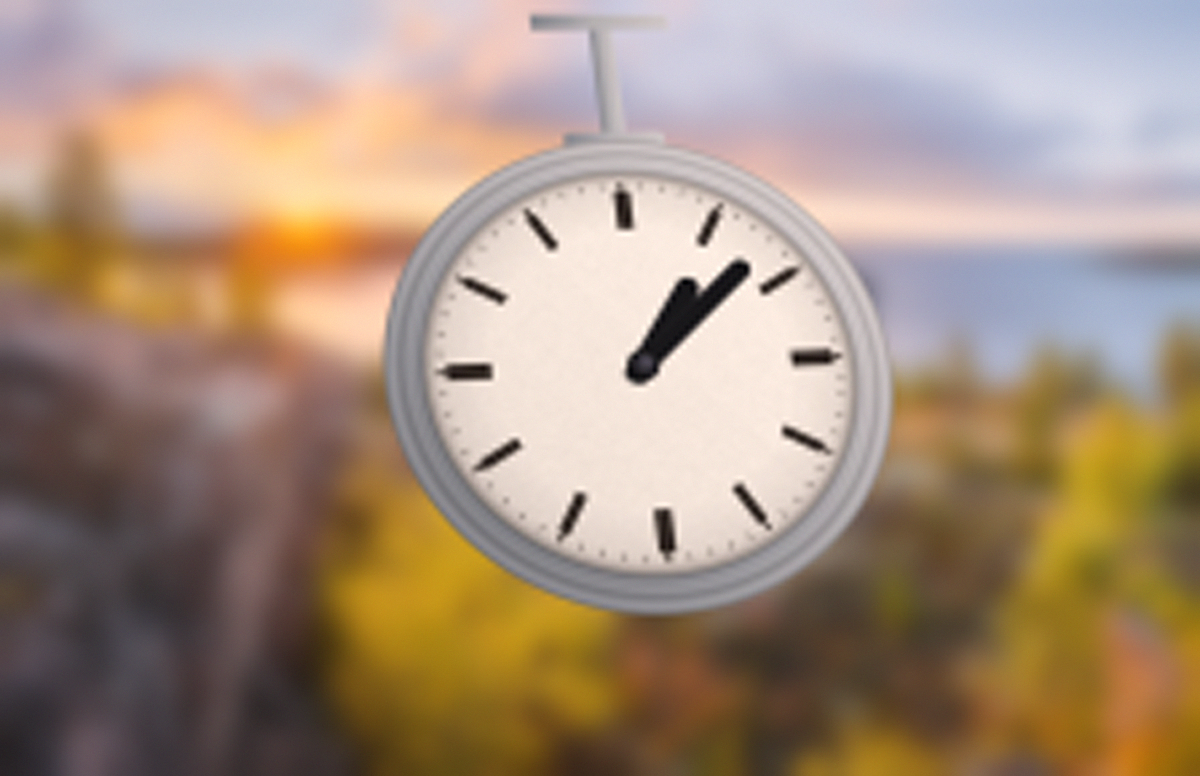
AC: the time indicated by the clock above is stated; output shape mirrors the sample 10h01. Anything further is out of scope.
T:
1h08
